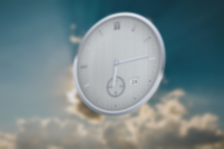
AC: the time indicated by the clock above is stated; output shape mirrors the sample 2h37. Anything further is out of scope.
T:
6h14
